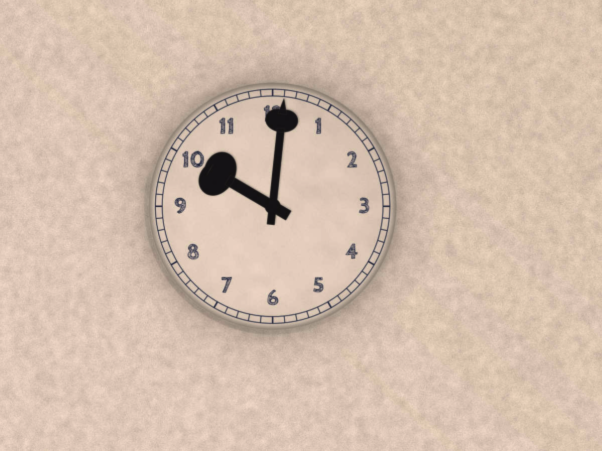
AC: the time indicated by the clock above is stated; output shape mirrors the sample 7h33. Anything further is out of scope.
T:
10h01
